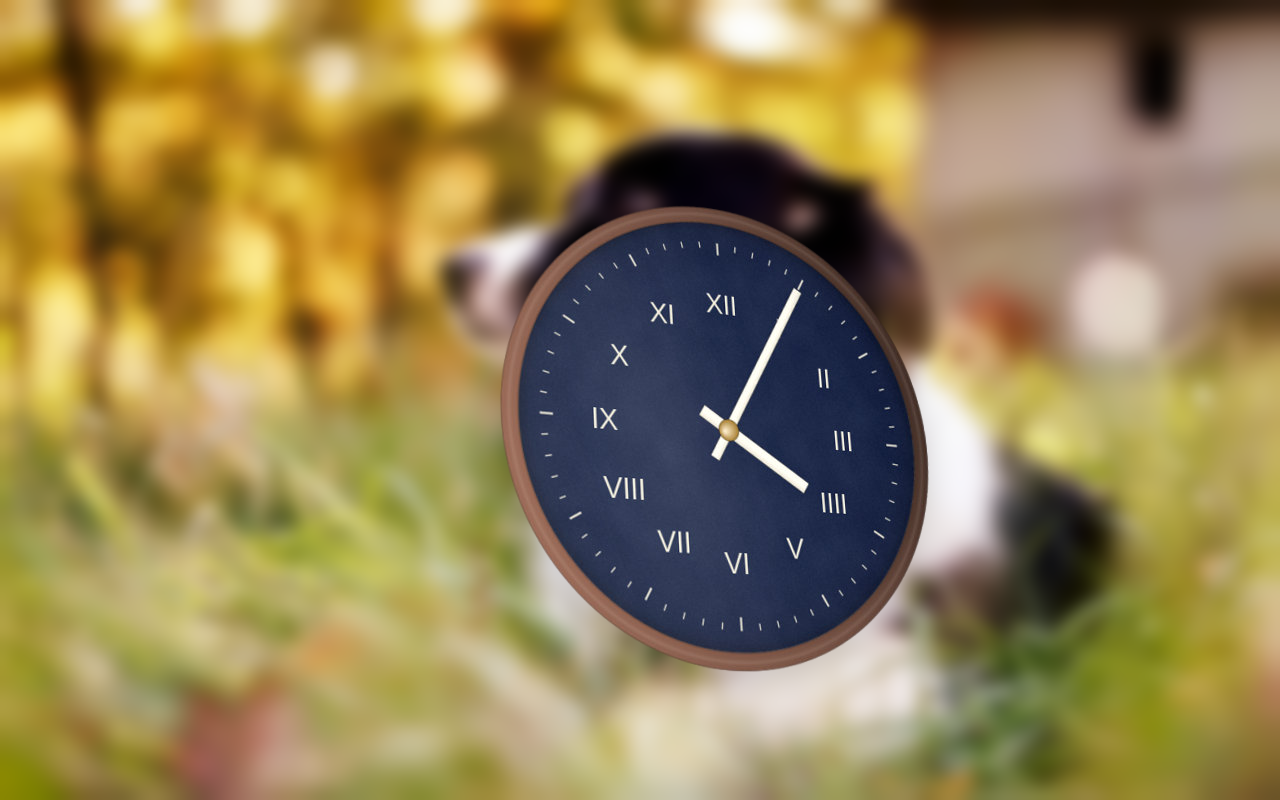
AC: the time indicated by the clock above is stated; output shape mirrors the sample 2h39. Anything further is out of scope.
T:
4h05
